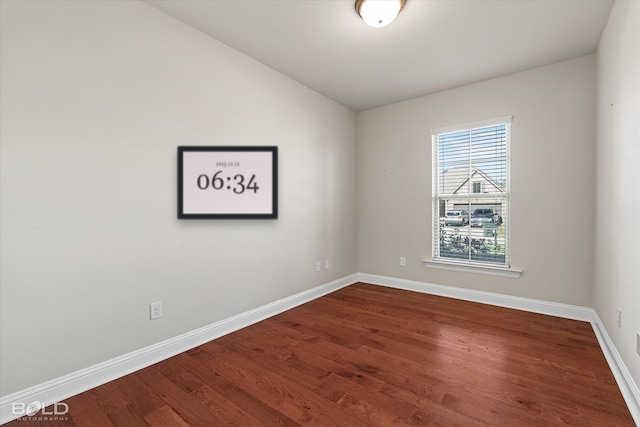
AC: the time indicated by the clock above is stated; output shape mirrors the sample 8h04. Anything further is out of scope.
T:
6h34
